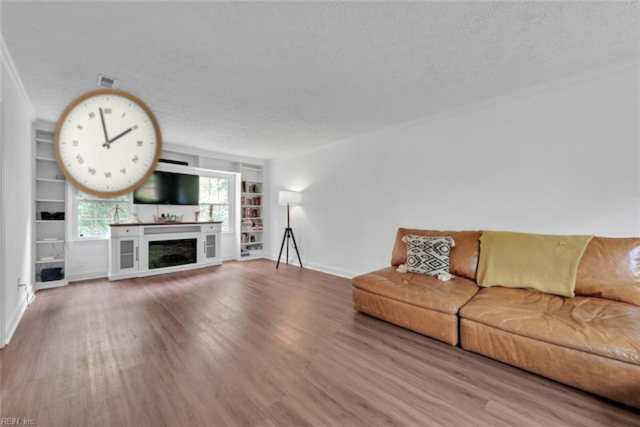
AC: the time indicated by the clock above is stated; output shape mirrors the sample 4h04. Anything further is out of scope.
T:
1h58
